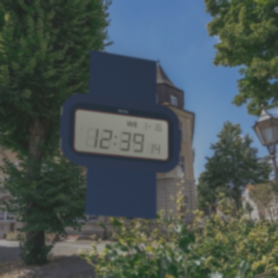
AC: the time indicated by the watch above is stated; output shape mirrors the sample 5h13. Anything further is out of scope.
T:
12h39
